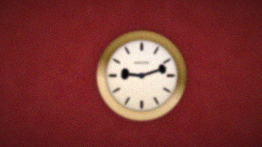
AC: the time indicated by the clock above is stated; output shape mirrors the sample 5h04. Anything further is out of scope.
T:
9h12
